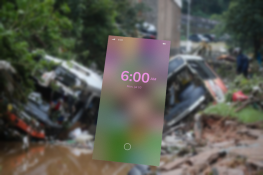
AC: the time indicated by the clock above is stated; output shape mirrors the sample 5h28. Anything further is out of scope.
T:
6h00
